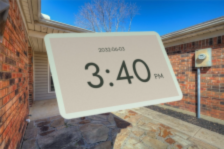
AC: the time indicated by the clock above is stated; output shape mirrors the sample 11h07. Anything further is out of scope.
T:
3h40
